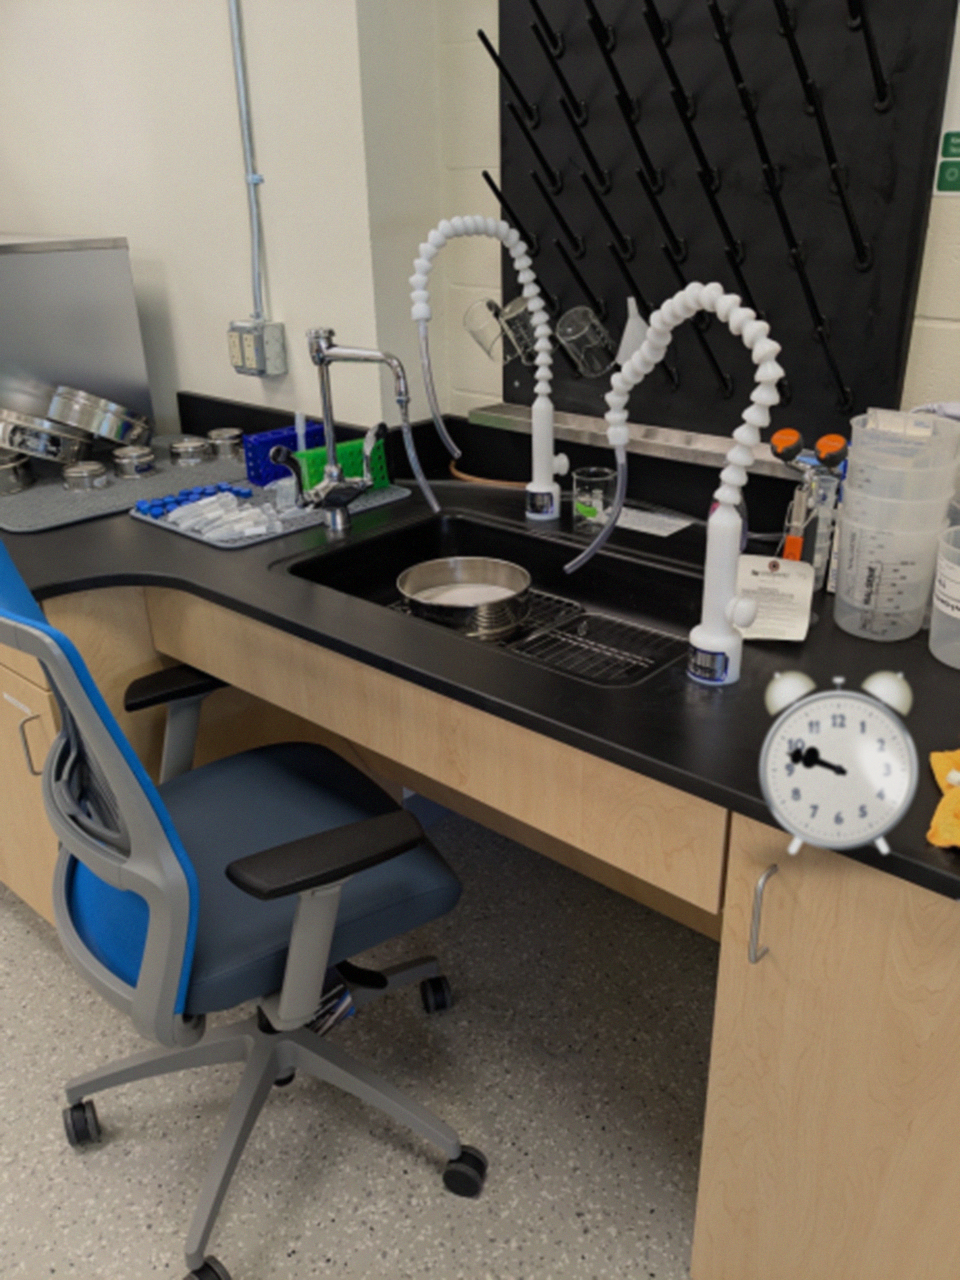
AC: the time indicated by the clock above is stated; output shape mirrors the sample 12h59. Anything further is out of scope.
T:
9h48
